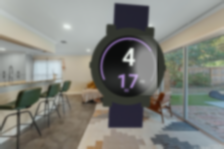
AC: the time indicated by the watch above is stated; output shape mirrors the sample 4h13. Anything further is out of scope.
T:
4h17
